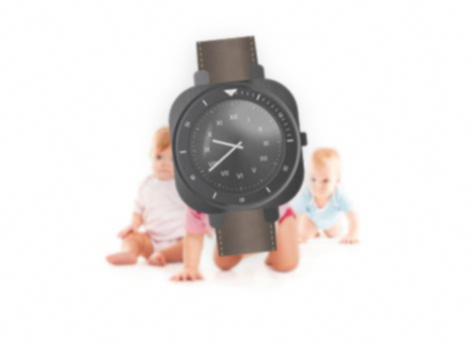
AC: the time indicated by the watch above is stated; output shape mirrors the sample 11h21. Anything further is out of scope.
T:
9h39
